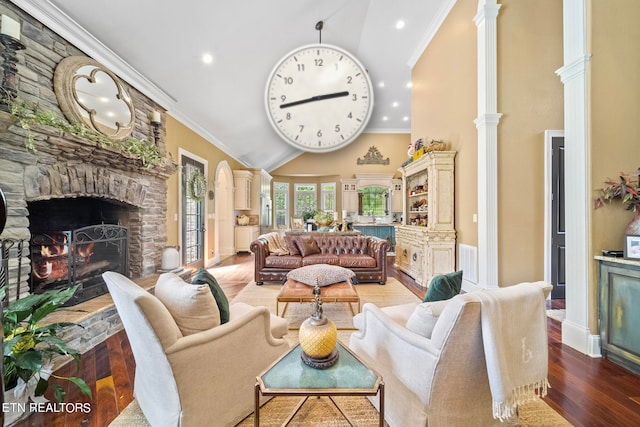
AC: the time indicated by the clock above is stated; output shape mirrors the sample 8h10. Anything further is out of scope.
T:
2h43
